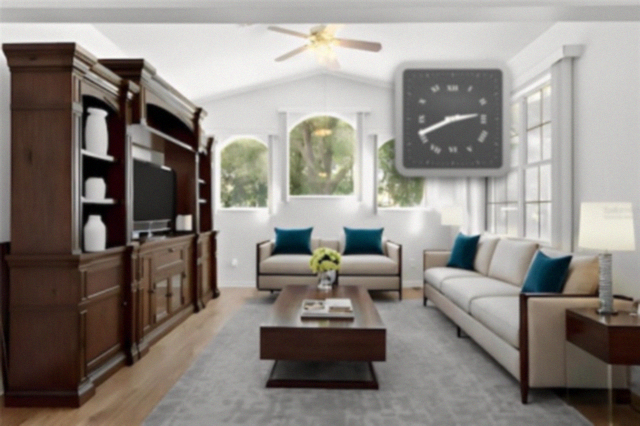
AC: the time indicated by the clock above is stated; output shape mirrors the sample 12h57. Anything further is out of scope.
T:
2h41
